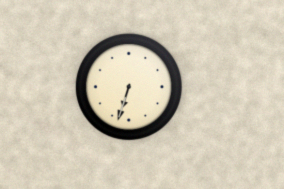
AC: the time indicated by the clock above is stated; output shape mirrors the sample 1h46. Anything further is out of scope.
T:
6h33
